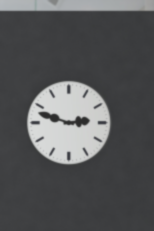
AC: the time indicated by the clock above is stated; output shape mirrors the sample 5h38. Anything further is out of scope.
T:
2h48
